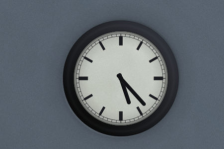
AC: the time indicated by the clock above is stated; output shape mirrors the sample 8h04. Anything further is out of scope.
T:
5h23
